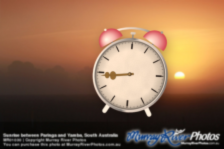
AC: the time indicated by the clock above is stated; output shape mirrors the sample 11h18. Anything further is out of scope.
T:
8h44
